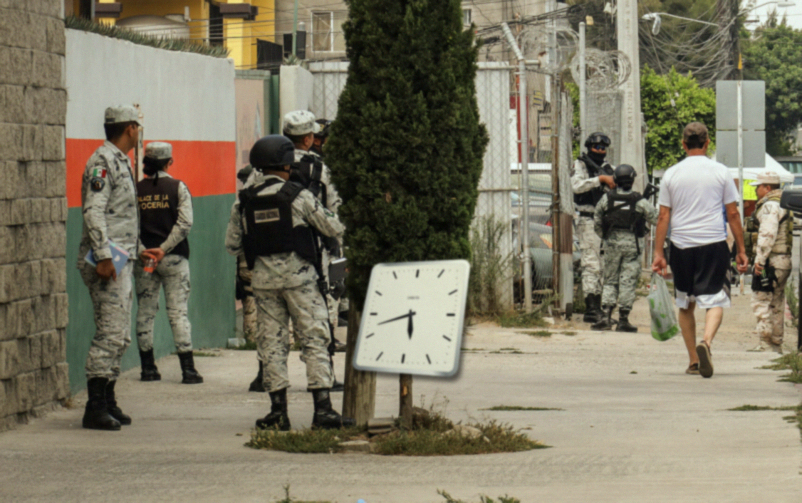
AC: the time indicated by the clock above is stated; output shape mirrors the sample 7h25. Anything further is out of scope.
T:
5h42
